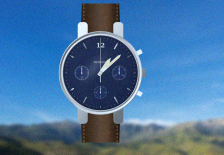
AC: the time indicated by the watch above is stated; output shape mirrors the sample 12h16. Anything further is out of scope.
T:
1h08
